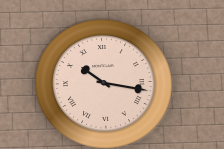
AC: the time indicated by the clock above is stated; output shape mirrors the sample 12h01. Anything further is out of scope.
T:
10h17
